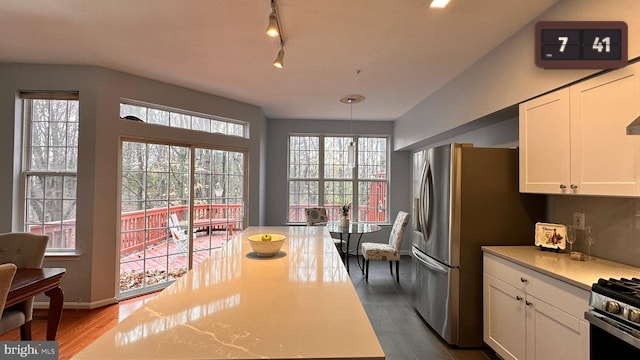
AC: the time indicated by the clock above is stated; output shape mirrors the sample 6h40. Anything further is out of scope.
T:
7h41
